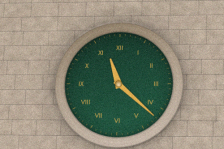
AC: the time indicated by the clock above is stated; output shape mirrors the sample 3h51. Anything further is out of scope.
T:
11h22
